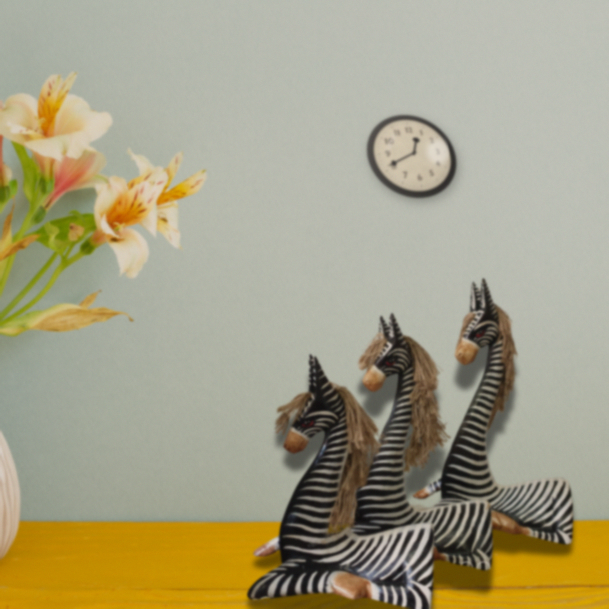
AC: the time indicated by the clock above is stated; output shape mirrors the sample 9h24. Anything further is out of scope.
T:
12h41
